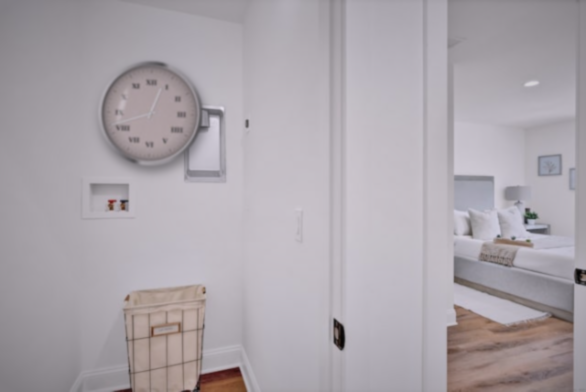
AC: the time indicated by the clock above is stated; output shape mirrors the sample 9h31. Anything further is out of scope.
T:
12h42
